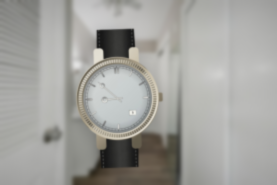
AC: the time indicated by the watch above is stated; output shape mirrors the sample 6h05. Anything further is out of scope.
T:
8h52
